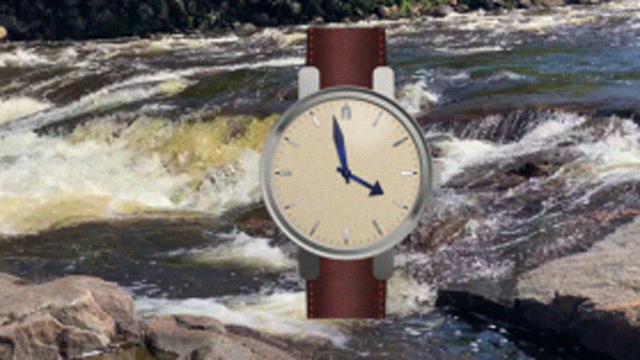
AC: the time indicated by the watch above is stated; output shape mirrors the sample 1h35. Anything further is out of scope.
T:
3h58
